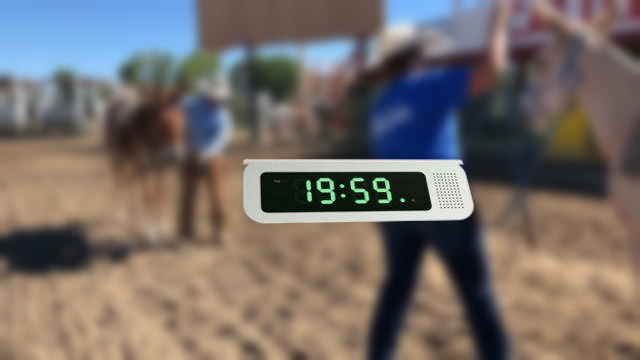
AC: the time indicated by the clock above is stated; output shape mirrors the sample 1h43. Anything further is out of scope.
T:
19h59
